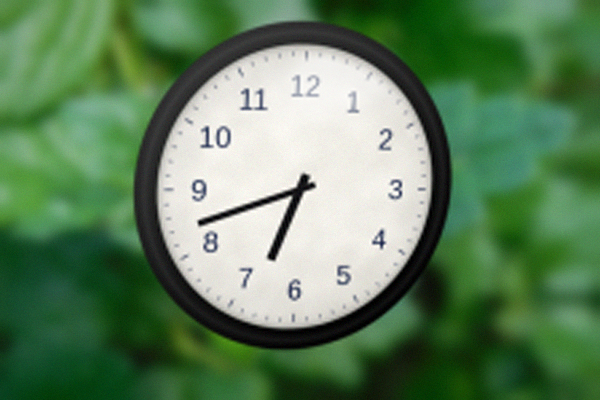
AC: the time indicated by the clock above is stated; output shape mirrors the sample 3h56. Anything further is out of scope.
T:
6h42
